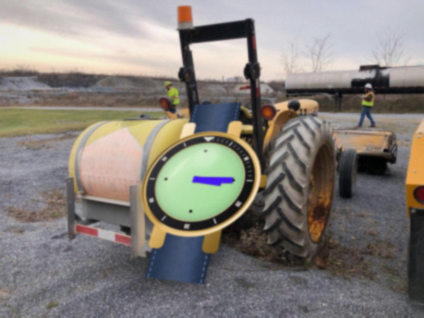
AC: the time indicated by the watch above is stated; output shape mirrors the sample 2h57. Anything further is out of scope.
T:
3h15
